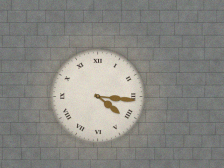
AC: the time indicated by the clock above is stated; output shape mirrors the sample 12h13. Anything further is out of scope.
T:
4h16
